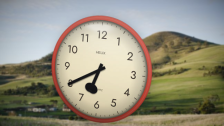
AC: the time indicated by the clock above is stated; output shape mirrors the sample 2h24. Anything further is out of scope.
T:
6h40
